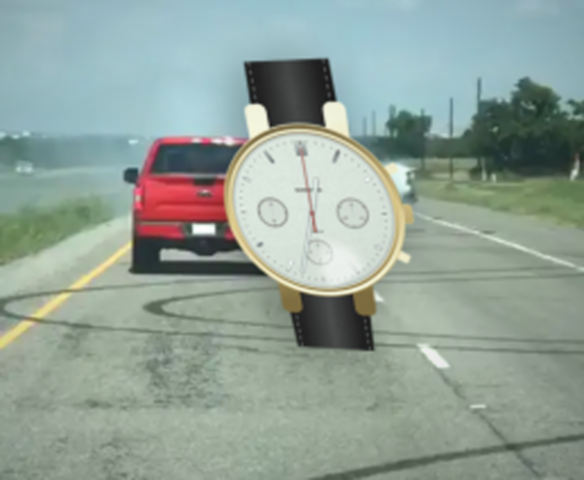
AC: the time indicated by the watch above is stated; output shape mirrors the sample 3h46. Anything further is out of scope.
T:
12h33
